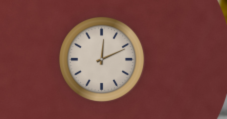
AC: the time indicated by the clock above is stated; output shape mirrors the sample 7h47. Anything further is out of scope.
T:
12h11
